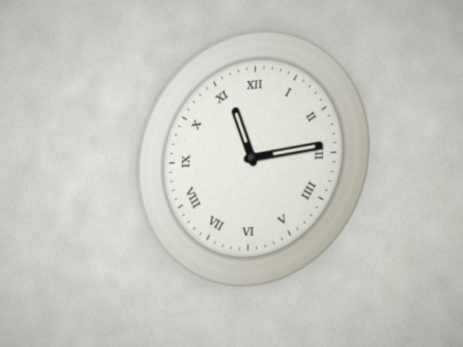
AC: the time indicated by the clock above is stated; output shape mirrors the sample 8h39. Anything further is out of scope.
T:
11h14
